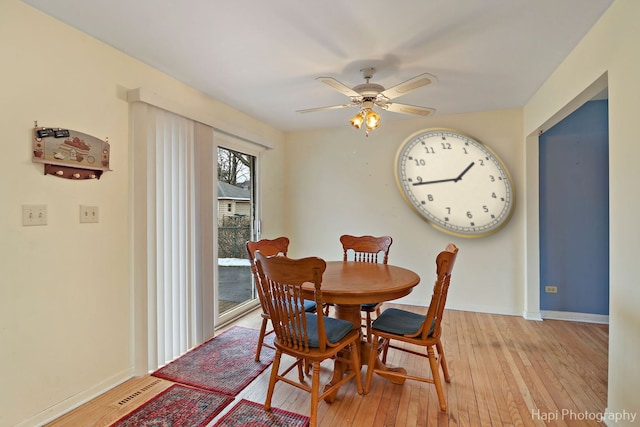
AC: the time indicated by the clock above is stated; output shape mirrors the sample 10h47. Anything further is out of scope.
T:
1h44
